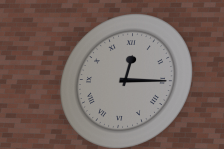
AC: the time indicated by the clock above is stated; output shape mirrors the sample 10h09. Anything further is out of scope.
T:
12h15
